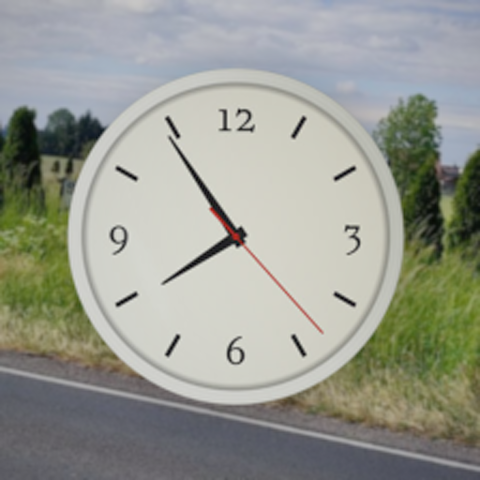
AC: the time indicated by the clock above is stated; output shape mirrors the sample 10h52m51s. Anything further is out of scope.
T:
7h54m23s
